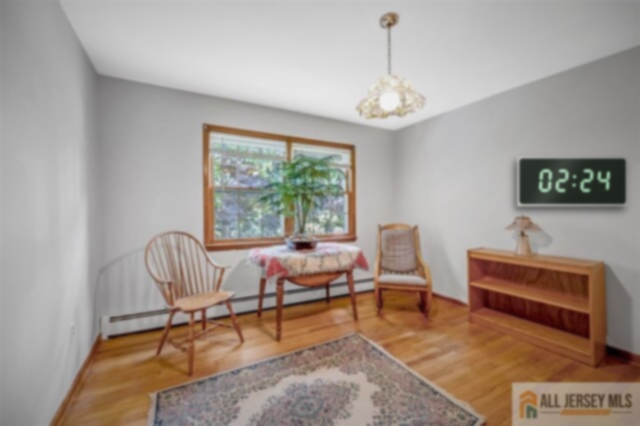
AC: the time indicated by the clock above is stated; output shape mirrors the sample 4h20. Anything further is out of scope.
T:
2h24
